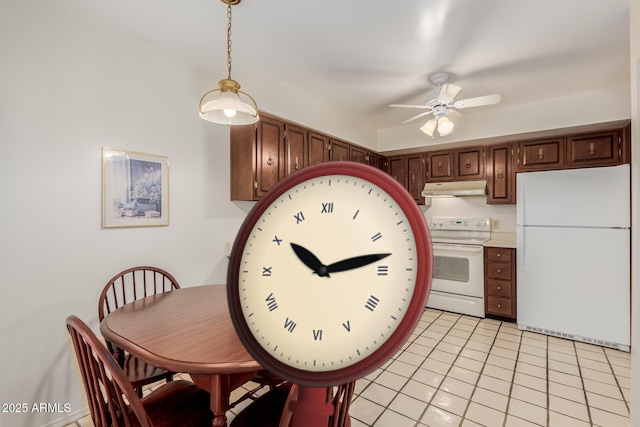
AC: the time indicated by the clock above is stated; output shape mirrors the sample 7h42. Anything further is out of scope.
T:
10h13
